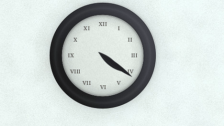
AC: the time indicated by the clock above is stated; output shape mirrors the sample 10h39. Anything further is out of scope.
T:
4h21
